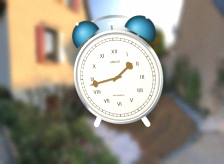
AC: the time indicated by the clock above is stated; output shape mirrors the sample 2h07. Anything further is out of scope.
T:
1h43
